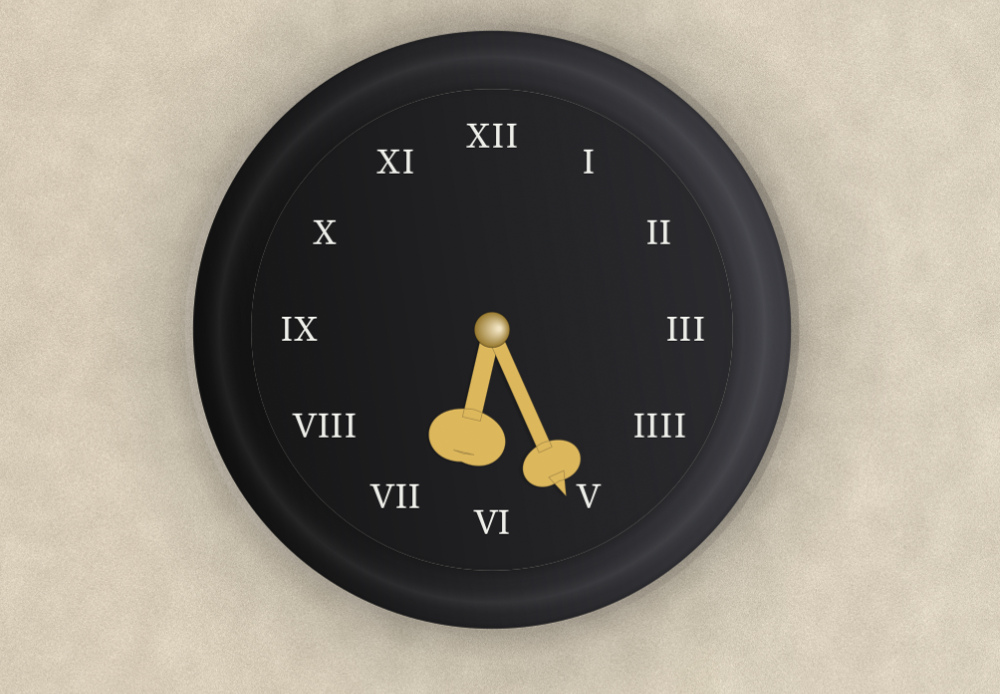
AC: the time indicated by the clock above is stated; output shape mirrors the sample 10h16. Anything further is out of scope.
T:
6h26
